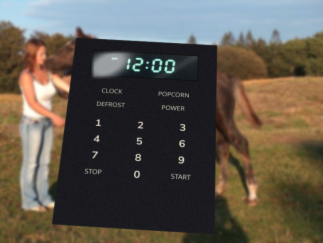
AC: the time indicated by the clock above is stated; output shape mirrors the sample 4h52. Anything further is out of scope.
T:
12h00
